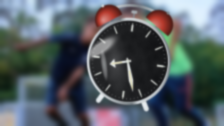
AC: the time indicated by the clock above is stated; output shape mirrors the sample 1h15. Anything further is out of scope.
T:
8h27
